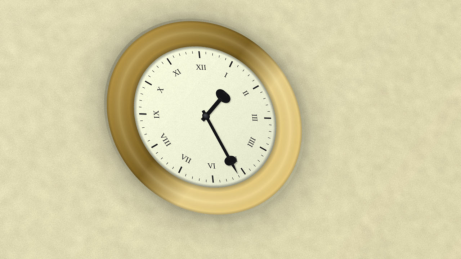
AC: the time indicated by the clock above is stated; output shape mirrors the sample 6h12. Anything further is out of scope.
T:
1h26
